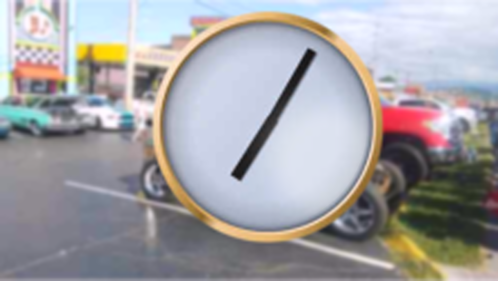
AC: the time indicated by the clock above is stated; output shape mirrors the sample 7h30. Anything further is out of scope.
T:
7h05
